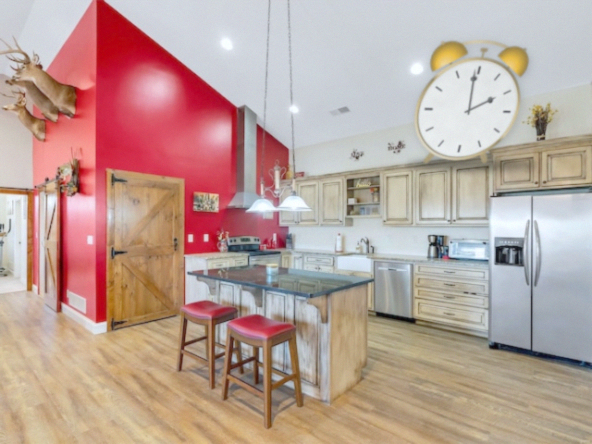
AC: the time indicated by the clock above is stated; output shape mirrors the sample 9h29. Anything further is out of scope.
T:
1h59
